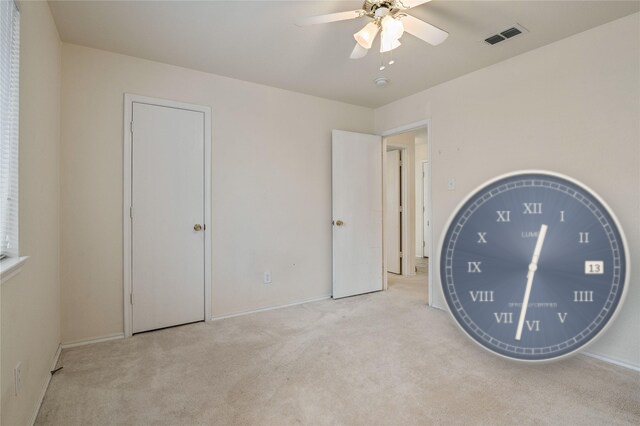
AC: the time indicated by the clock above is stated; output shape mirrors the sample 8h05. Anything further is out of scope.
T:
12h32
